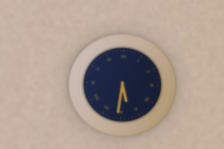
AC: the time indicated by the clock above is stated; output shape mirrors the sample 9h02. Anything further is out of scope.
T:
5h31
